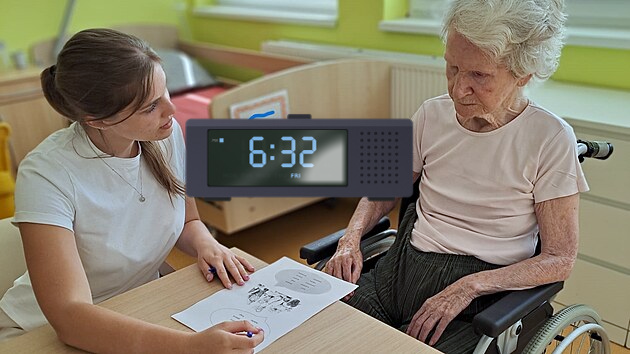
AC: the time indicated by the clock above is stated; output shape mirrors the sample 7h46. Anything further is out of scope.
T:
6h32
